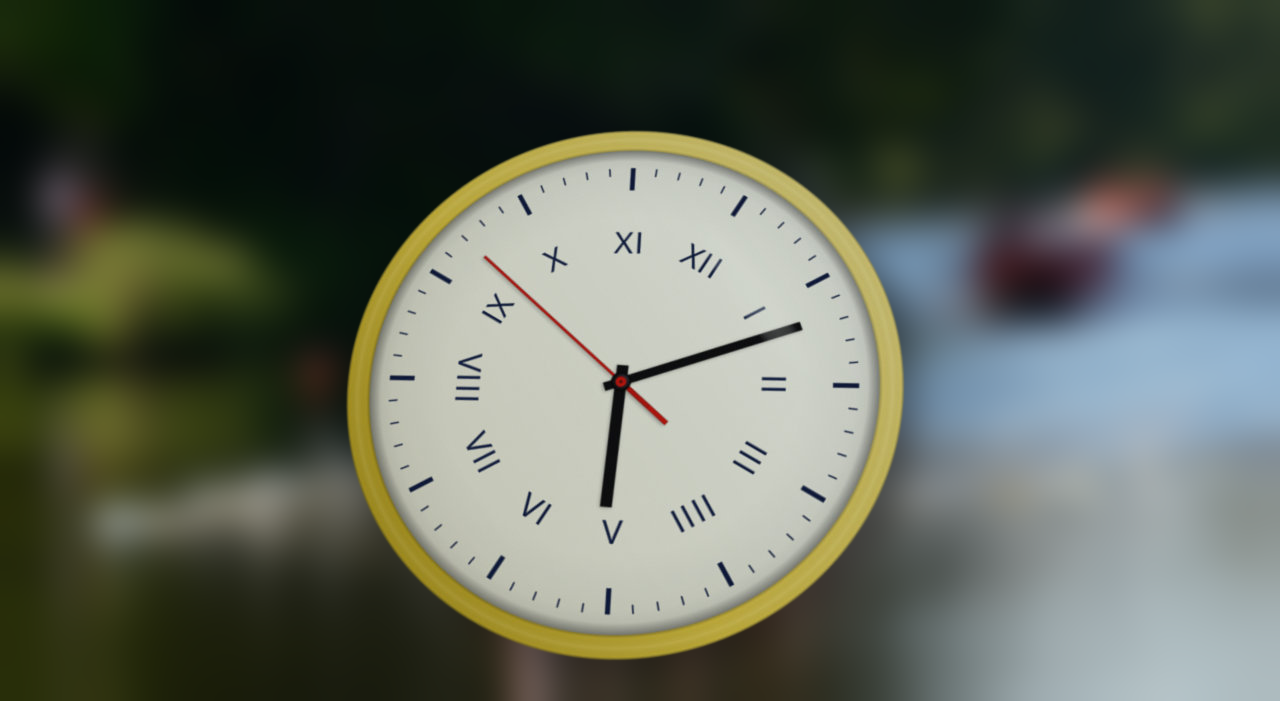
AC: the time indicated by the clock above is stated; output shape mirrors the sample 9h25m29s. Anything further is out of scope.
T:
5h06m47s
